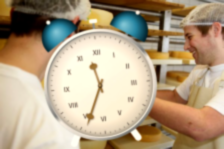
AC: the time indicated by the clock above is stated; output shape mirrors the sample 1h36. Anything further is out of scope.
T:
11h34
